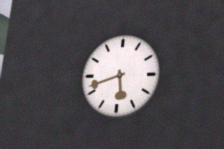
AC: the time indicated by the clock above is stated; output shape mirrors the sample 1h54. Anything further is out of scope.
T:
5h42
